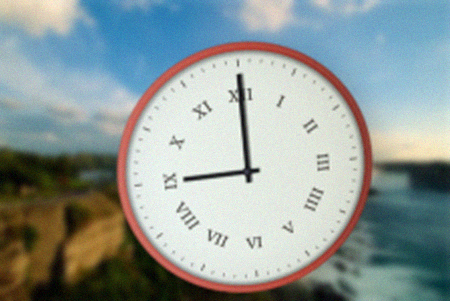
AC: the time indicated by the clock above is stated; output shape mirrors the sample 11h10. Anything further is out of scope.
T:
9h00
